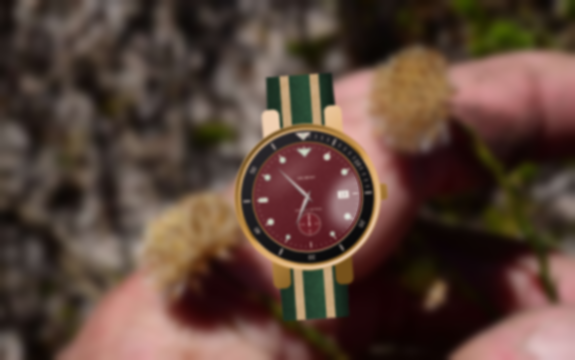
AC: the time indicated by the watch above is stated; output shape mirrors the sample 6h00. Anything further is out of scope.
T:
6h53
